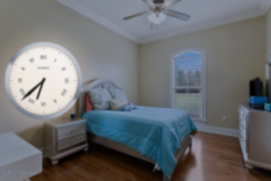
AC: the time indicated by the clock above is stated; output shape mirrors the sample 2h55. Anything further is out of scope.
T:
6h38
